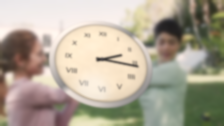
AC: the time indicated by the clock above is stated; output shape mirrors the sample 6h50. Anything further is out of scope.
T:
2h16
